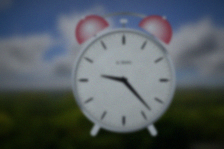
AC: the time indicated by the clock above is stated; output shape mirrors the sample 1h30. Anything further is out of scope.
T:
9h23
